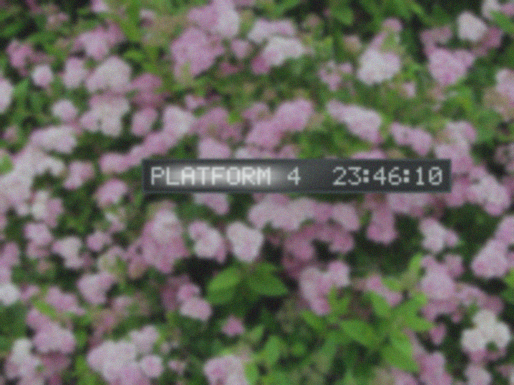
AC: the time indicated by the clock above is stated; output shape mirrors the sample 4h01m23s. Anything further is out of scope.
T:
23h46m10s
